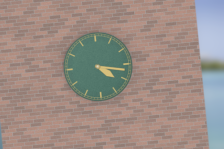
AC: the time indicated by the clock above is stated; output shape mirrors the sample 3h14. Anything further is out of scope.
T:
4h17
